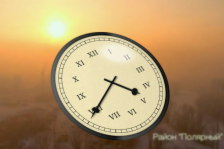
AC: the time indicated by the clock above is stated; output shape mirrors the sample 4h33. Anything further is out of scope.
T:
4h40
